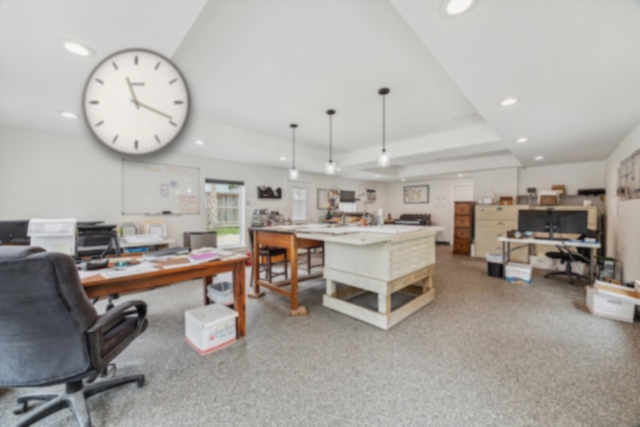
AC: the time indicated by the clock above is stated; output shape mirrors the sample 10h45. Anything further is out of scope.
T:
11h19
